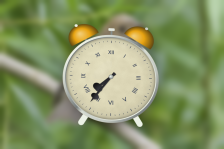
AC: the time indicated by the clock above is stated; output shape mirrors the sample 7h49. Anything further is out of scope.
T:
7h36
